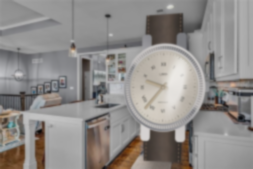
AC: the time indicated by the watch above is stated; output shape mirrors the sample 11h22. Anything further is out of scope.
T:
9h37
